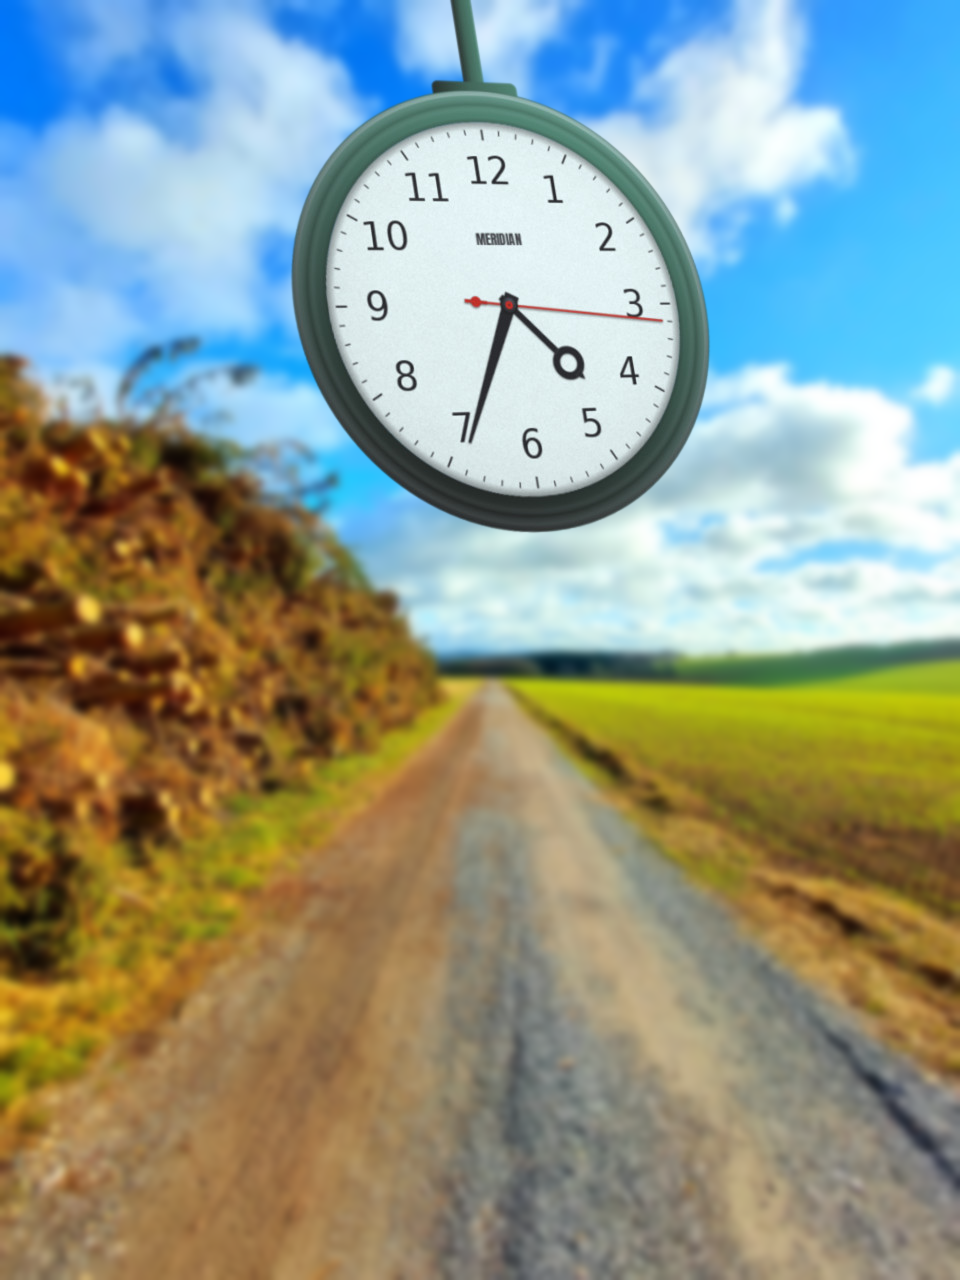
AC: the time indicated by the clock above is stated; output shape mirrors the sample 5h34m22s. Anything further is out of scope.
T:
4h34m16s
